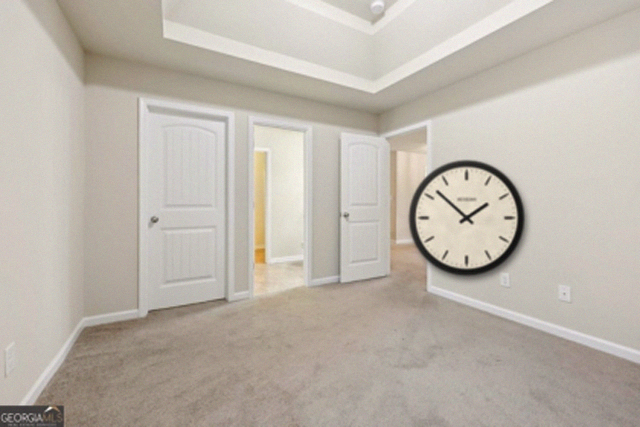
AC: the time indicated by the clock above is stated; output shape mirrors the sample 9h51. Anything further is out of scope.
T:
1h52
